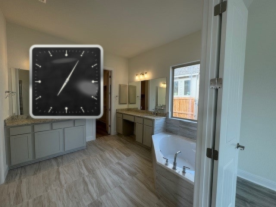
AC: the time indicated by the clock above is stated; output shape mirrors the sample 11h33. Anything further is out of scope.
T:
7h05
